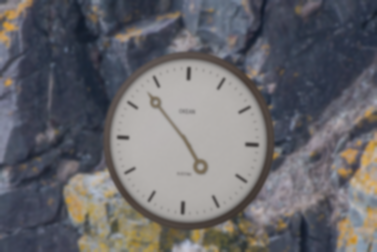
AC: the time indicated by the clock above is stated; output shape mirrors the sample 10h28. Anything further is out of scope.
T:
4h53
